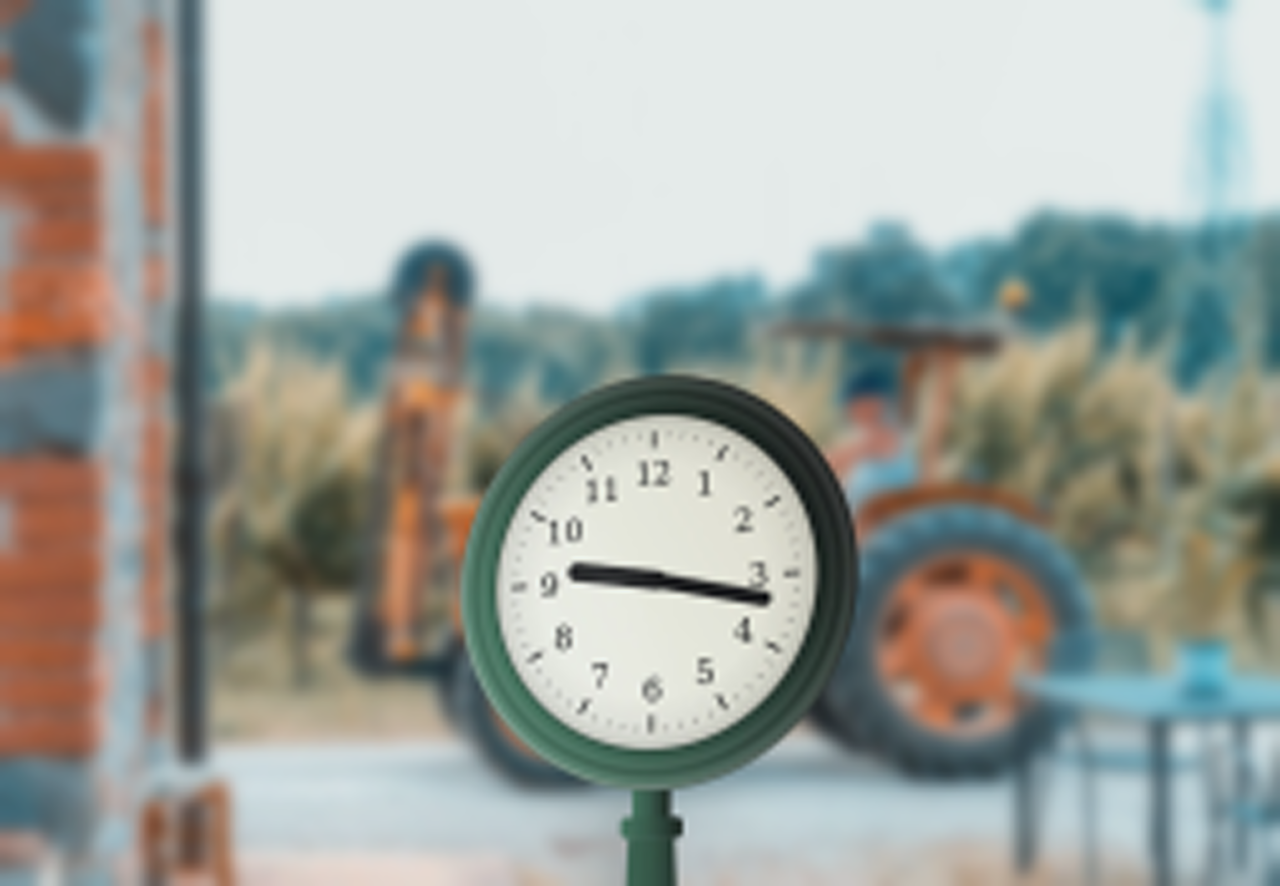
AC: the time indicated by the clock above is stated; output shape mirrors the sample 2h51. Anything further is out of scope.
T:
9h17
